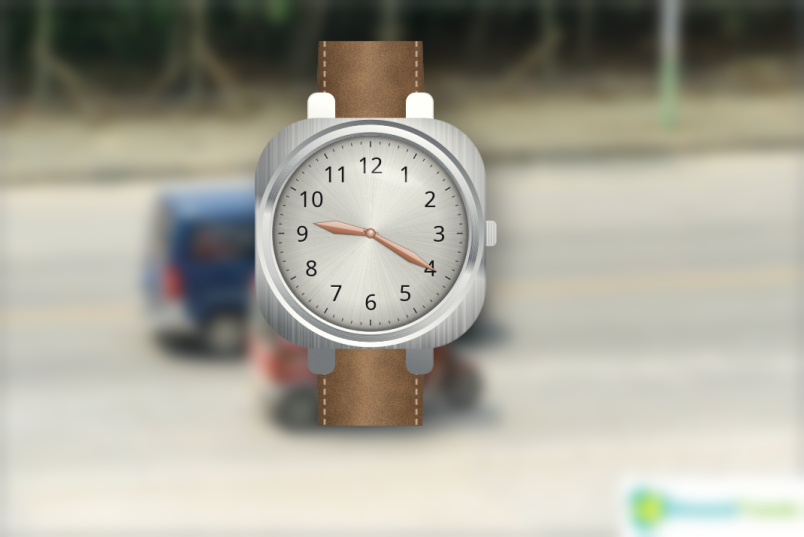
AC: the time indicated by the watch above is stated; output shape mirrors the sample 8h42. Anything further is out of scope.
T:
9h20
